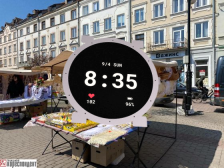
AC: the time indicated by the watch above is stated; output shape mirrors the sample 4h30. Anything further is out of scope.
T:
8h35
